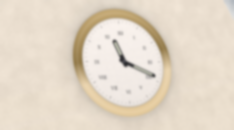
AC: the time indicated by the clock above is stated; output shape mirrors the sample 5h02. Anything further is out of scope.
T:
11h19
